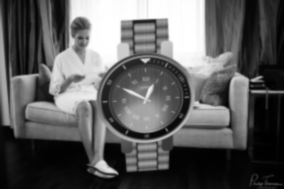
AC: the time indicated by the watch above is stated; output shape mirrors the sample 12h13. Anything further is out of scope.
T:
12h50
